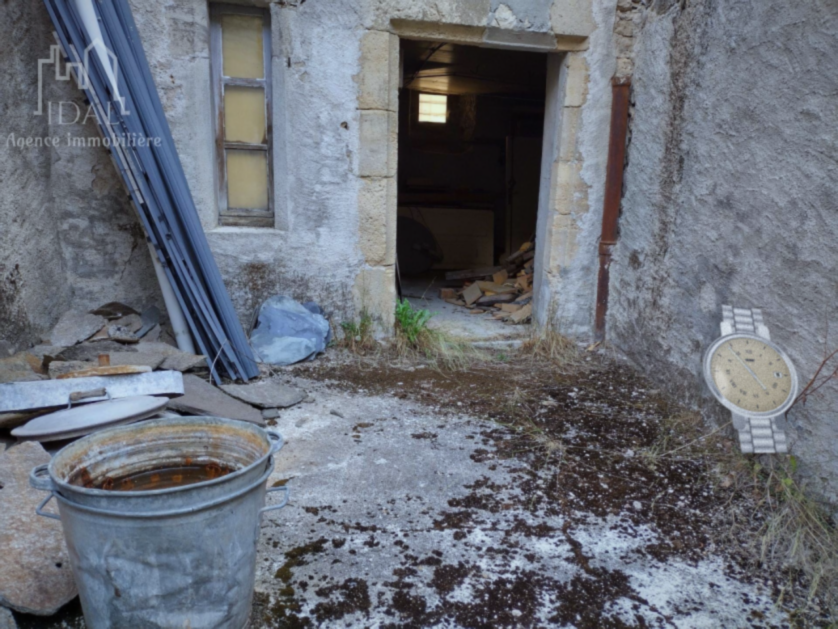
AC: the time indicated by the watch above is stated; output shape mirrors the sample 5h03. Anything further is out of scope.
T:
4h54
